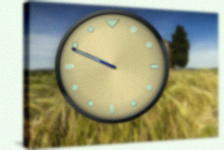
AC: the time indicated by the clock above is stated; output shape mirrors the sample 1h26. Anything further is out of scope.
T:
9h49
